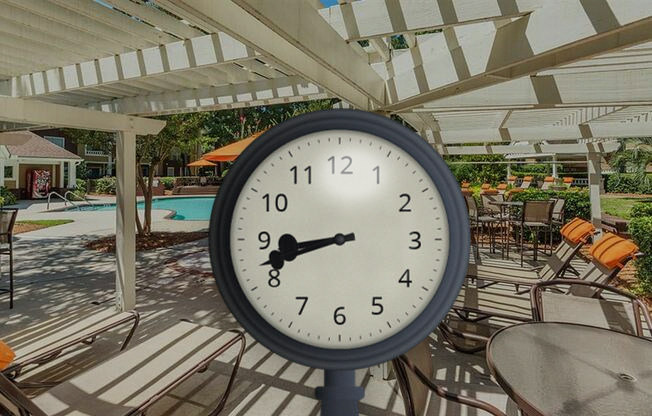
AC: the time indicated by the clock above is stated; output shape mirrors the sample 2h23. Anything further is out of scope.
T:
8h42
